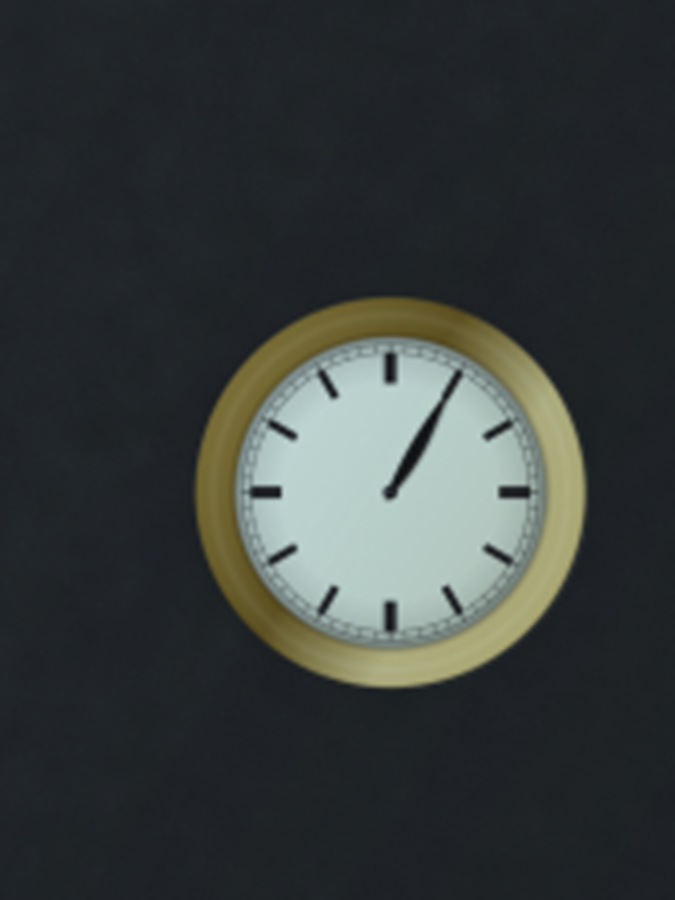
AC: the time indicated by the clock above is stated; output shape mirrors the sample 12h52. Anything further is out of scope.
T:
1h05
